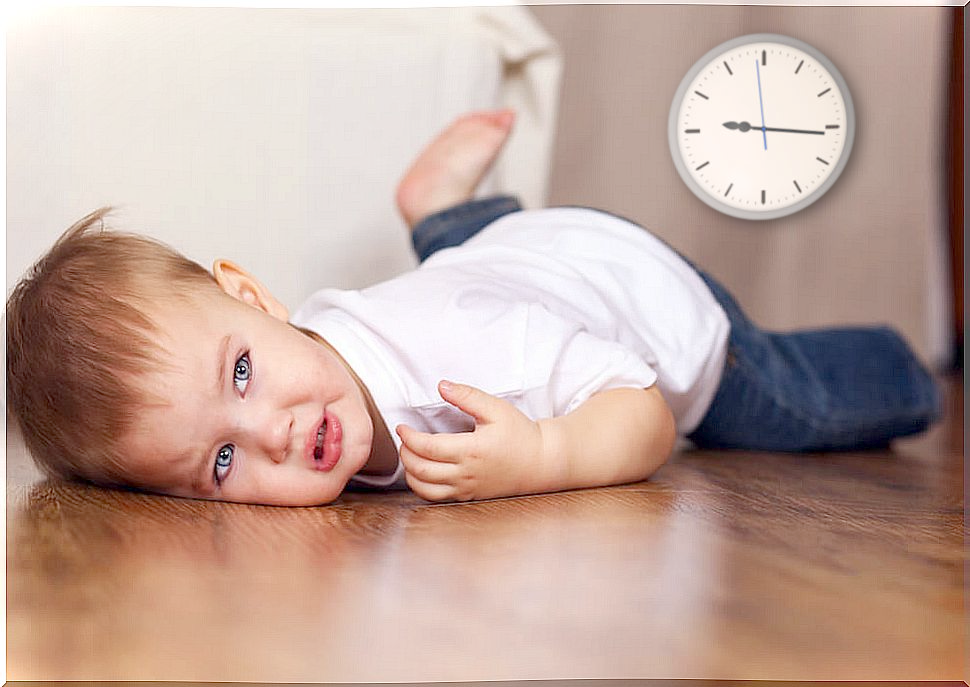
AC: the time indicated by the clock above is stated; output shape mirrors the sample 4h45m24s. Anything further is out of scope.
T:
9h15m59s
